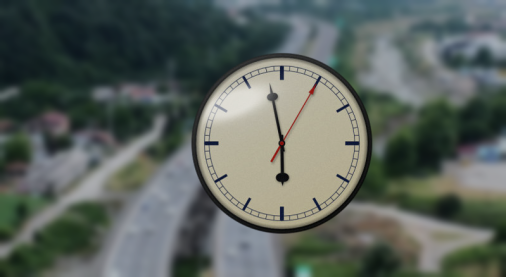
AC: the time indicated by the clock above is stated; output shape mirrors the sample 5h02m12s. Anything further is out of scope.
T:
5h58m05s
